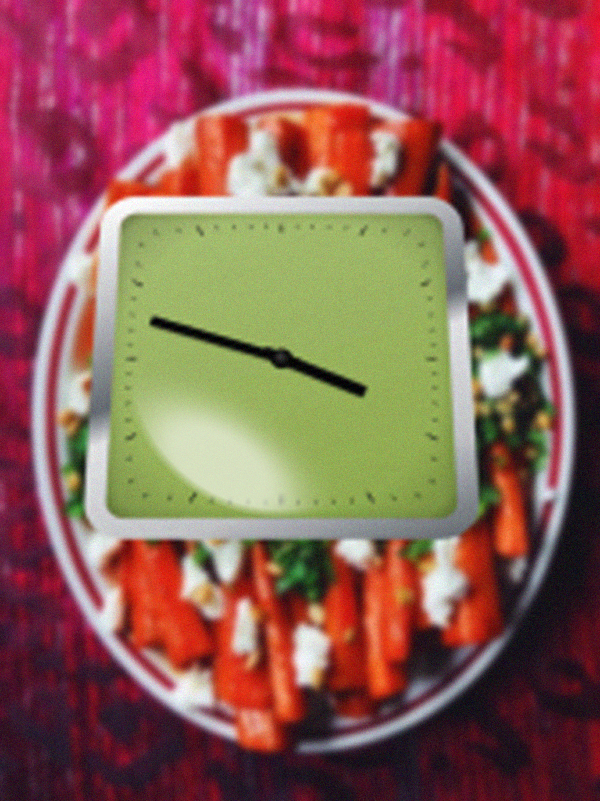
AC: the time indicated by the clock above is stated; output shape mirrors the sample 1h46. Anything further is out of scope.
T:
3h48
